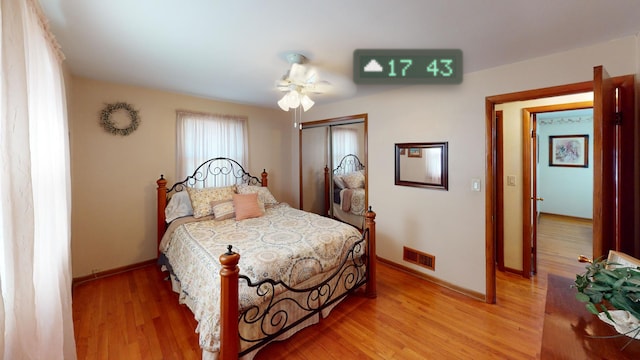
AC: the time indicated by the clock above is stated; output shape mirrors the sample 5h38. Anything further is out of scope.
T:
17h43
